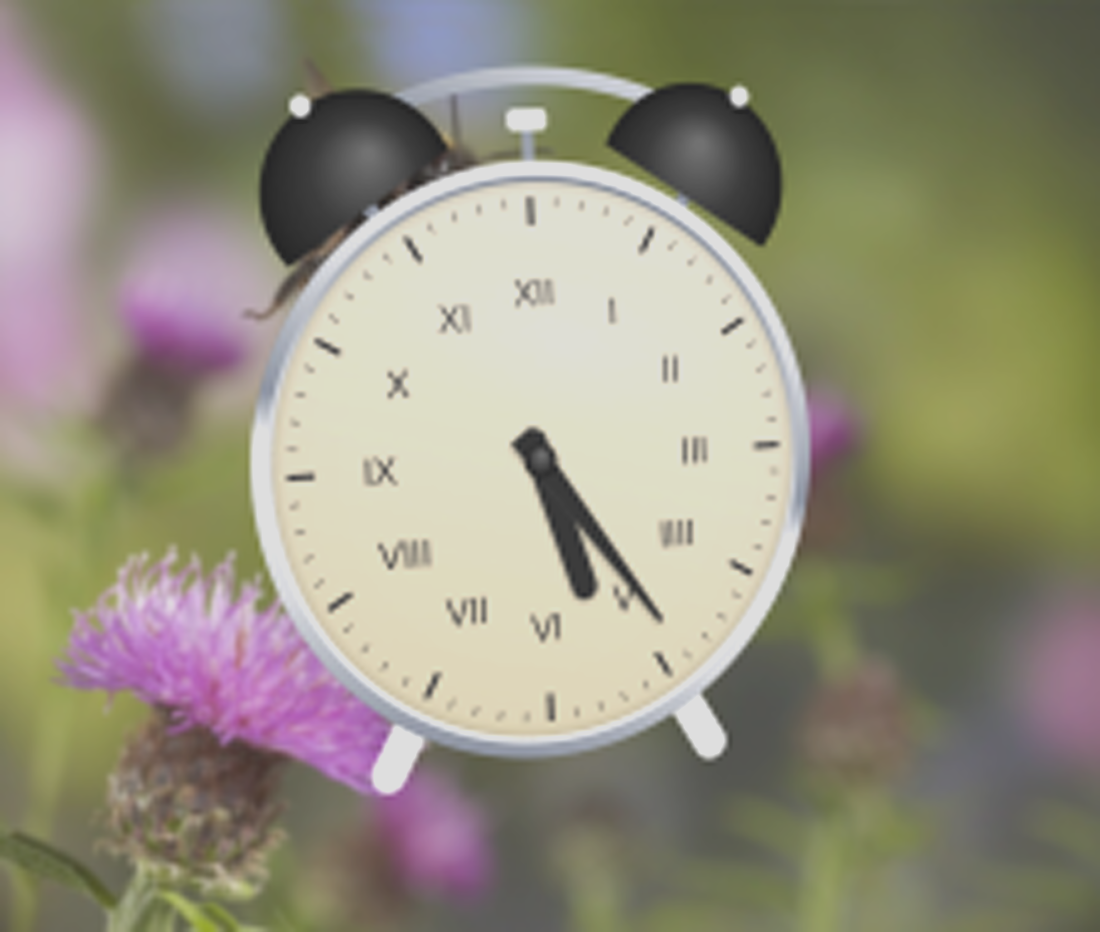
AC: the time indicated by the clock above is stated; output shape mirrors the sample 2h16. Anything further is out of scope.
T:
5h24
